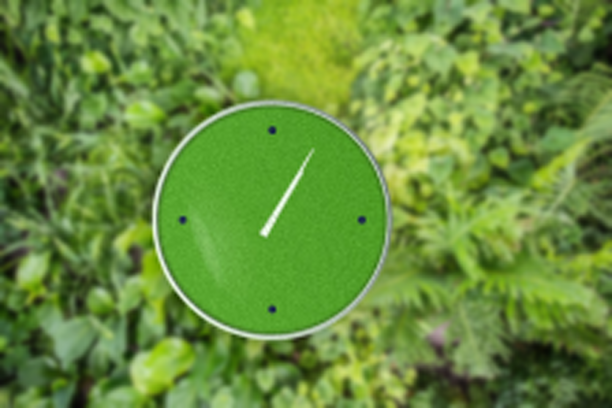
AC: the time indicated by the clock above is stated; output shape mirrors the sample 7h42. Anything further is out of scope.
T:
1h05
